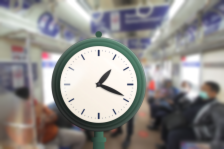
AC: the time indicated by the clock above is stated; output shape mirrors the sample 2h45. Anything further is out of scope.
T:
1h19
